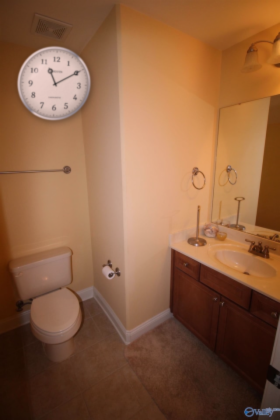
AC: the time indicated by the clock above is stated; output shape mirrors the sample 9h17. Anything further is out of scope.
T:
11h10
